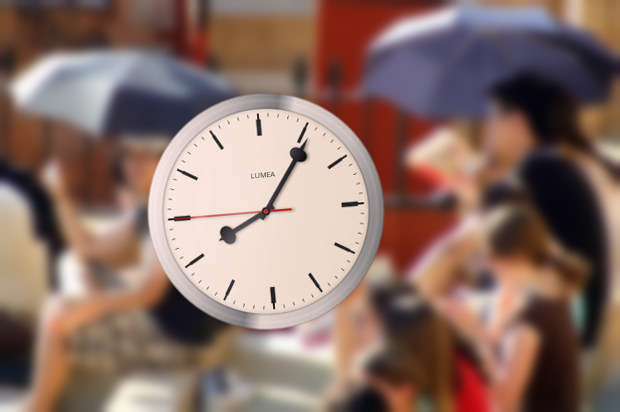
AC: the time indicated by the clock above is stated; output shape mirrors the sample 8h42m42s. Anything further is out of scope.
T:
8h05m45s
